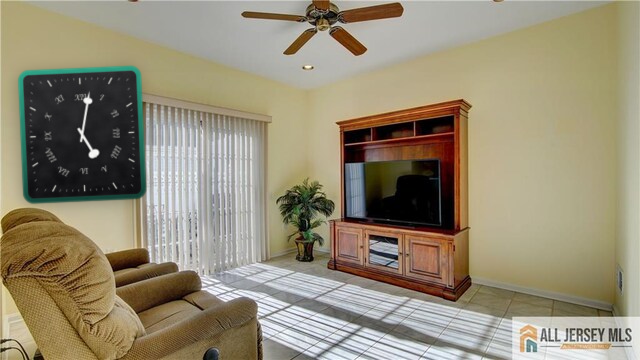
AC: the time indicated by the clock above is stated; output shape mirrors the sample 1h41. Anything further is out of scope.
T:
5h02
